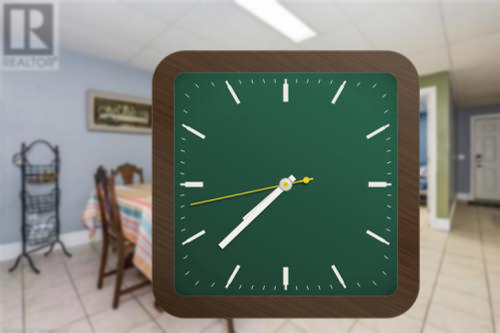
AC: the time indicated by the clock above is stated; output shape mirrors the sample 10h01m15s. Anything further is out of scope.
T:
7h37m43s
